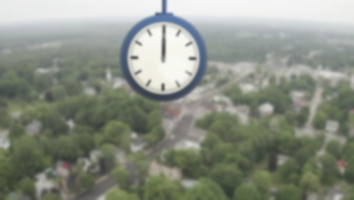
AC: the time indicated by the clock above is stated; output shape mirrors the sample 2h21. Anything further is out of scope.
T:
12h00
